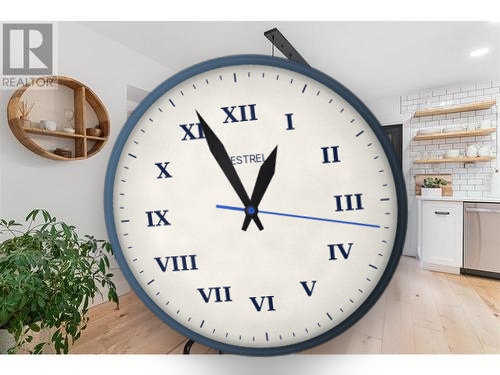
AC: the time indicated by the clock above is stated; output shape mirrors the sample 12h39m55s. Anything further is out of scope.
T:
12h56m17s
